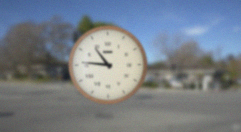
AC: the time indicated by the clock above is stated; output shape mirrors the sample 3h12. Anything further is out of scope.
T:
10h46
